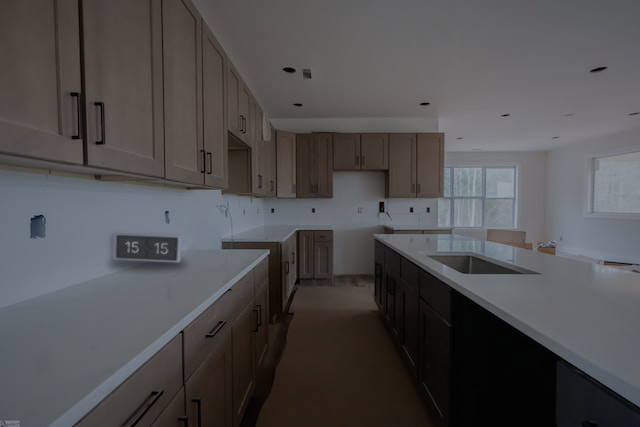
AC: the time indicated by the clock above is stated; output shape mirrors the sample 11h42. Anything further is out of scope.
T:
15h15
